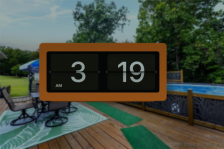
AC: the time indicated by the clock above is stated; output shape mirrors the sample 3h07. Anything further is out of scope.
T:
3h19
